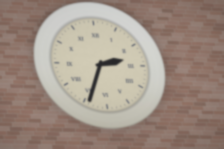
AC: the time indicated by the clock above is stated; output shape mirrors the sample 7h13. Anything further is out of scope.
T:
2h34
